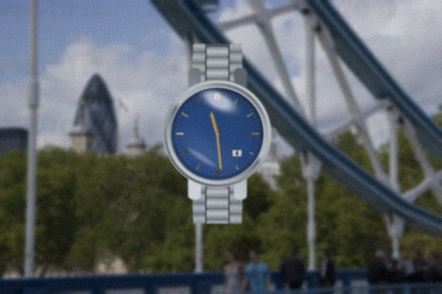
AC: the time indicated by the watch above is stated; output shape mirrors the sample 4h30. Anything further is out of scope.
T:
11h29
